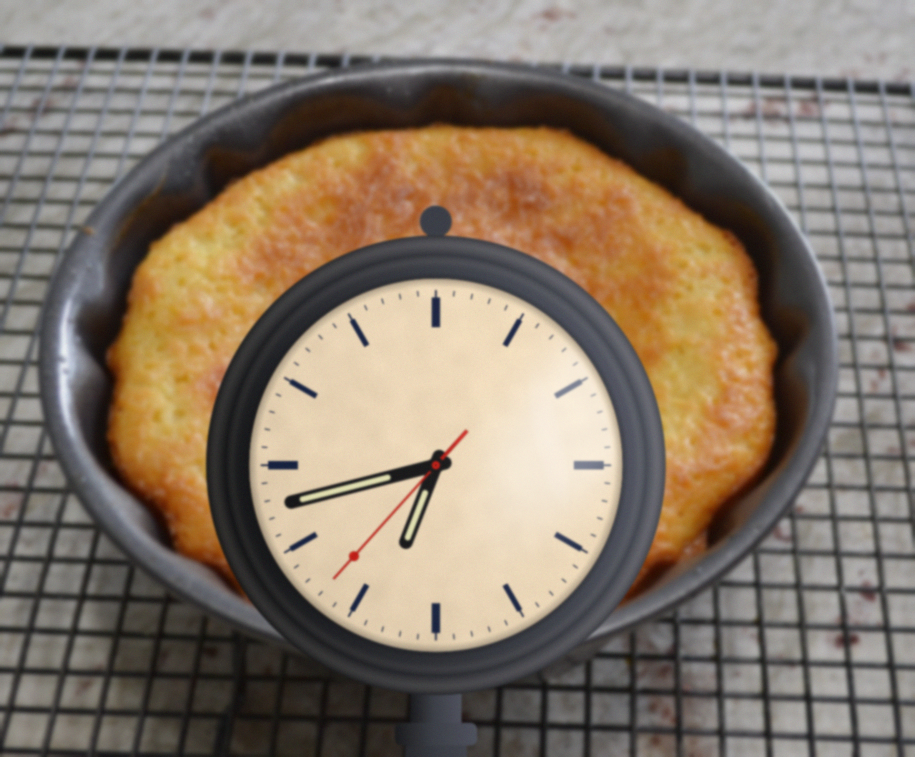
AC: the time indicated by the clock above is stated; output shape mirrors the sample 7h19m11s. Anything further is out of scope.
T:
6h42m37s
